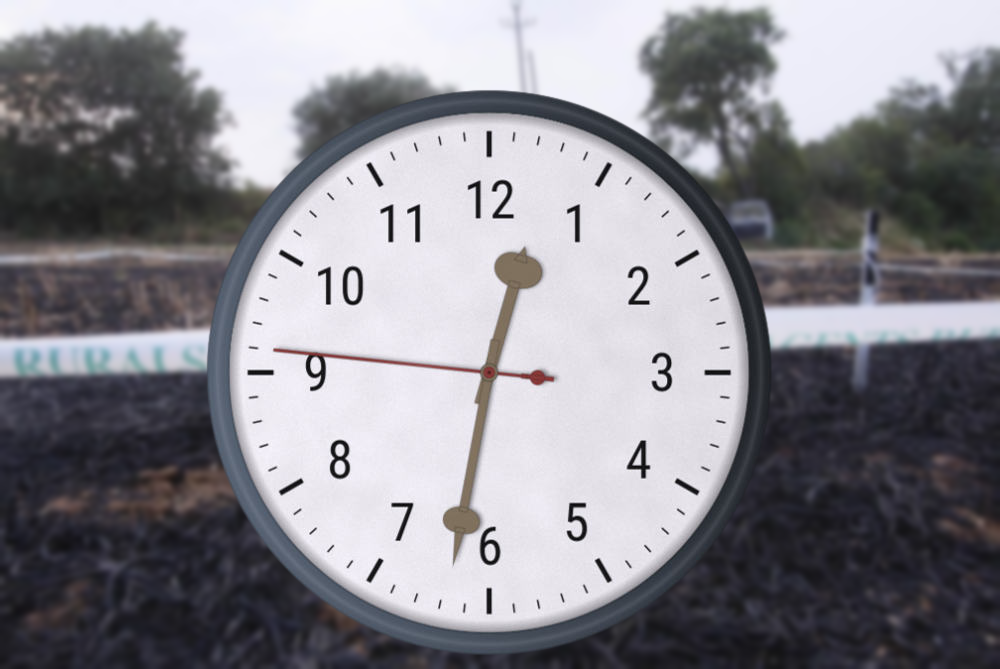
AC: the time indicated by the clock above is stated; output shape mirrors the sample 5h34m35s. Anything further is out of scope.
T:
12h31m46s
